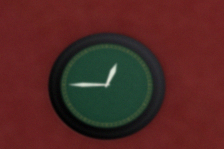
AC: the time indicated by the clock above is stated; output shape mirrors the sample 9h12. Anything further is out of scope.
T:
12h45
